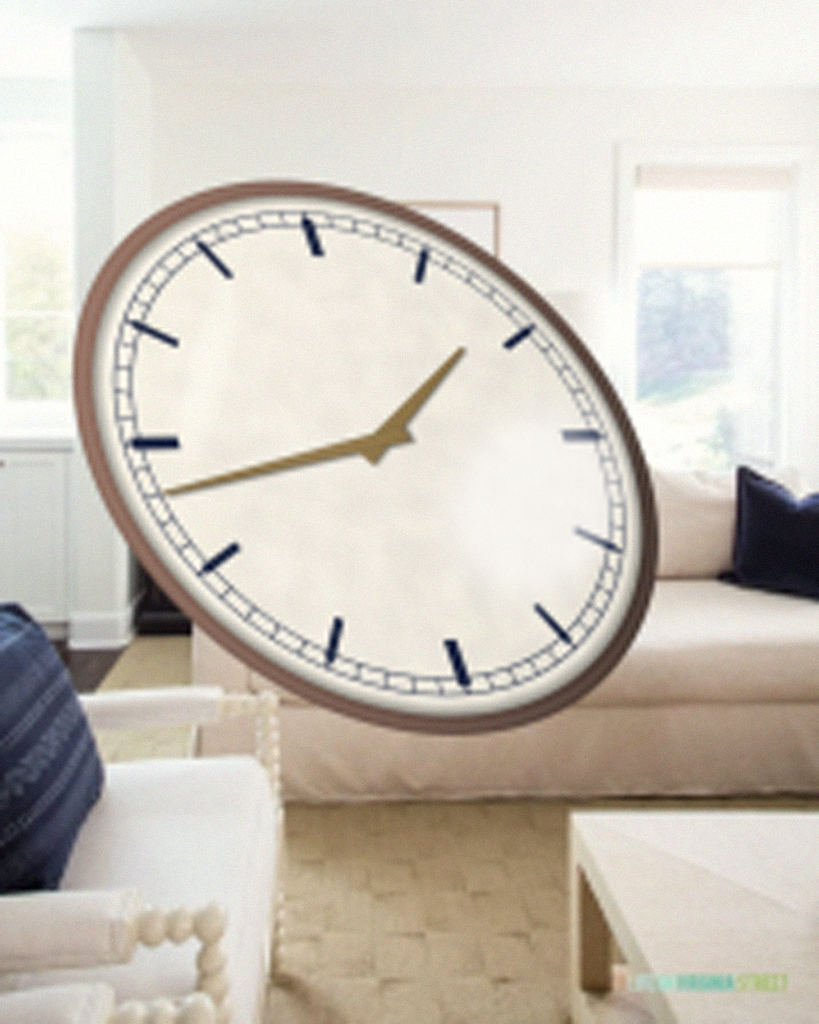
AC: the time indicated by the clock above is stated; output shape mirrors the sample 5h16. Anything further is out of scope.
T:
1h43
